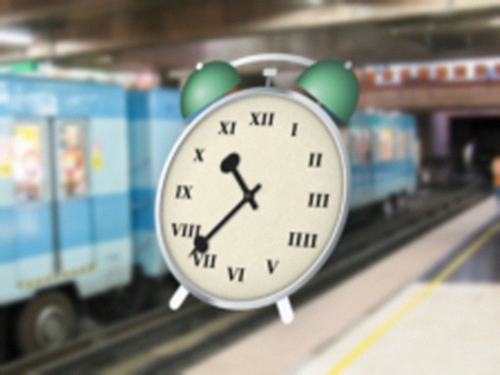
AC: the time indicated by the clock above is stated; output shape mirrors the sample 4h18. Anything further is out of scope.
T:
10h37
